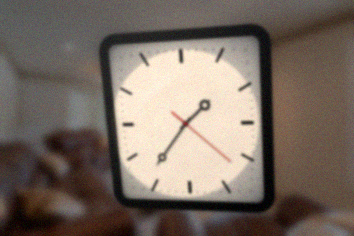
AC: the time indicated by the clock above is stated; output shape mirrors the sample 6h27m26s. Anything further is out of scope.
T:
1h36m22s
